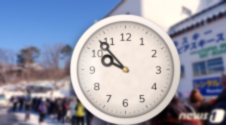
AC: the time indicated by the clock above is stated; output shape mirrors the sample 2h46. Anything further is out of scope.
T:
9h53
